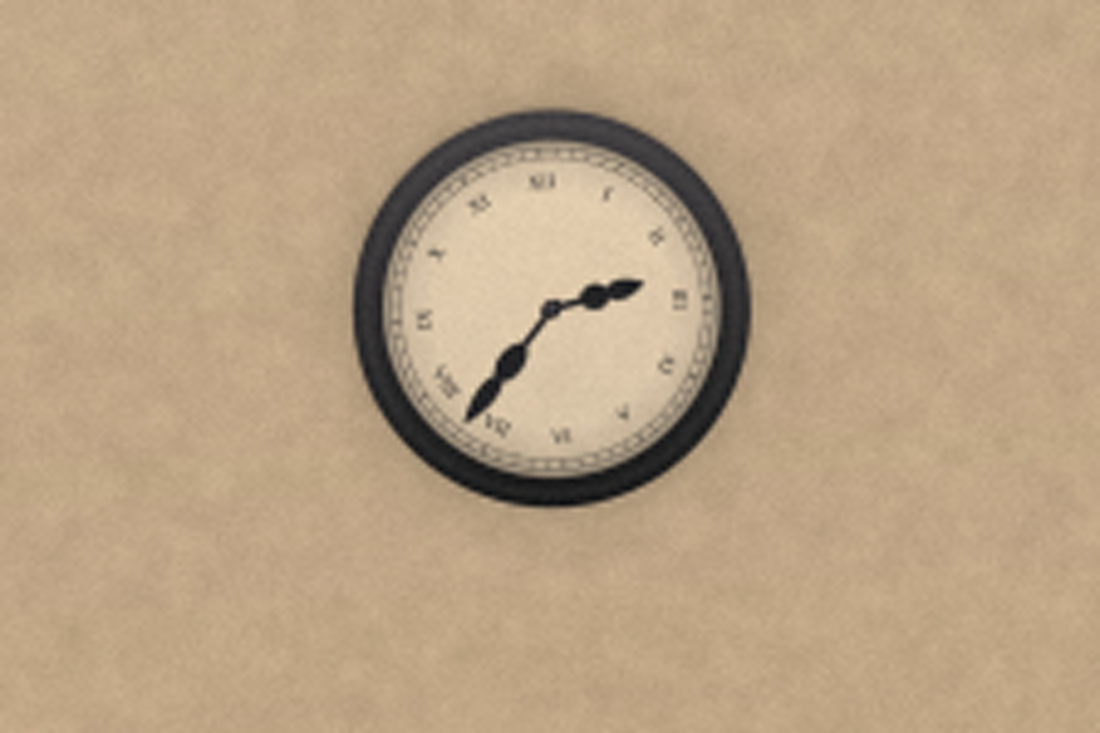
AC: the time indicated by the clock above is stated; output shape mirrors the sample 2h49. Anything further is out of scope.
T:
2h37
